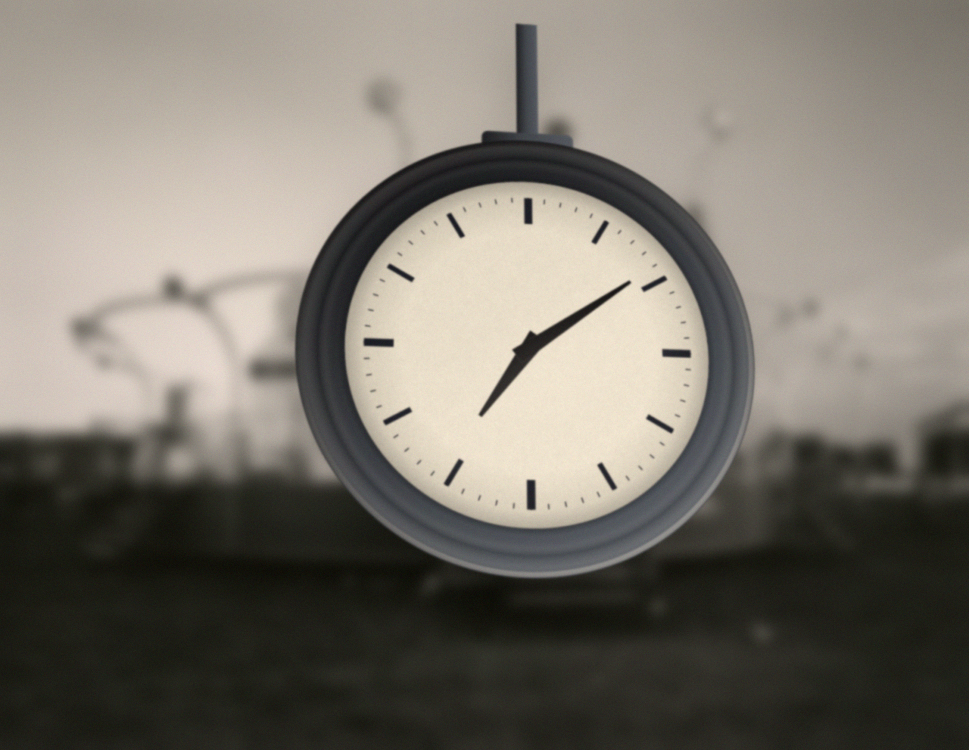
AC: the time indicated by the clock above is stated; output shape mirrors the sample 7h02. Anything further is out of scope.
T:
7h09
